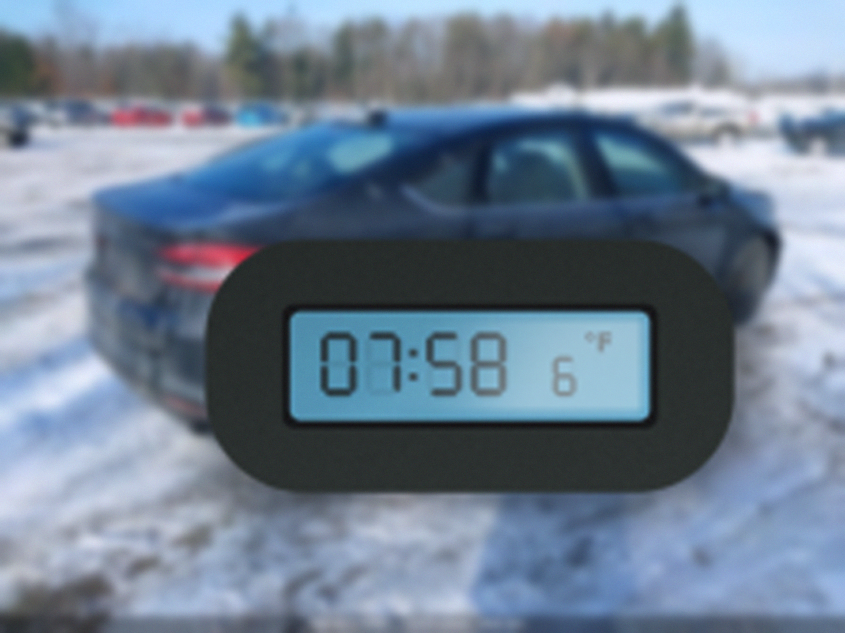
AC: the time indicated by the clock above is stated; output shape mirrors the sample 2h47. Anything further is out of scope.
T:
7h58
